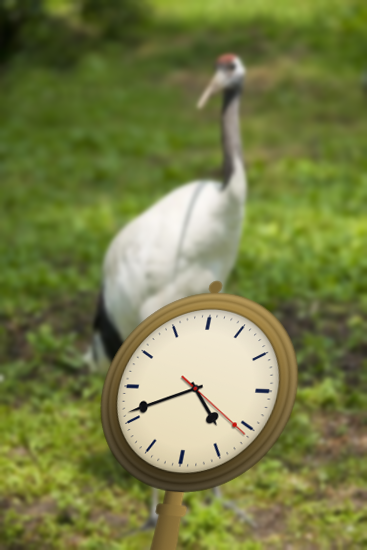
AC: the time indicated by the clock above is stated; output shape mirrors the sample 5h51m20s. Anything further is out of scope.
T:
4h41m21s
